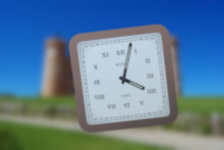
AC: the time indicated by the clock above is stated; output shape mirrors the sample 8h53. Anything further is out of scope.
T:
4h03
